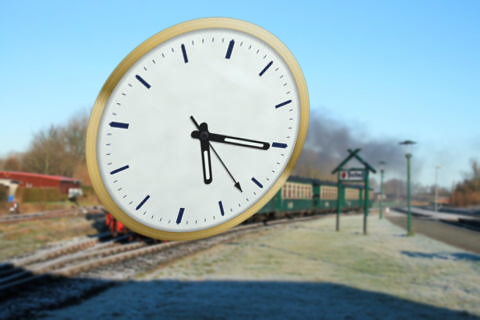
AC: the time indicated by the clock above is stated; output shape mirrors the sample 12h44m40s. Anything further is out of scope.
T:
5h15m22s
